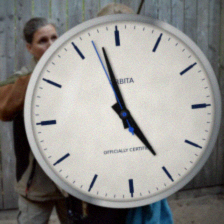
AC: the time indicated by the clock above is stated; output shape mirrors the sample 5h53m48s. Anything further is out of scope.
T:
4h57m57s
